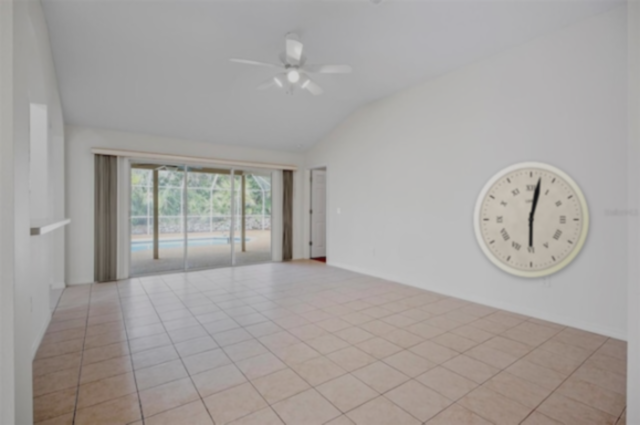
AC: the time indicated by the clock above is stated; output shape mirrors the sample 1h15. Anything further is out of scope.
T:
6h02
